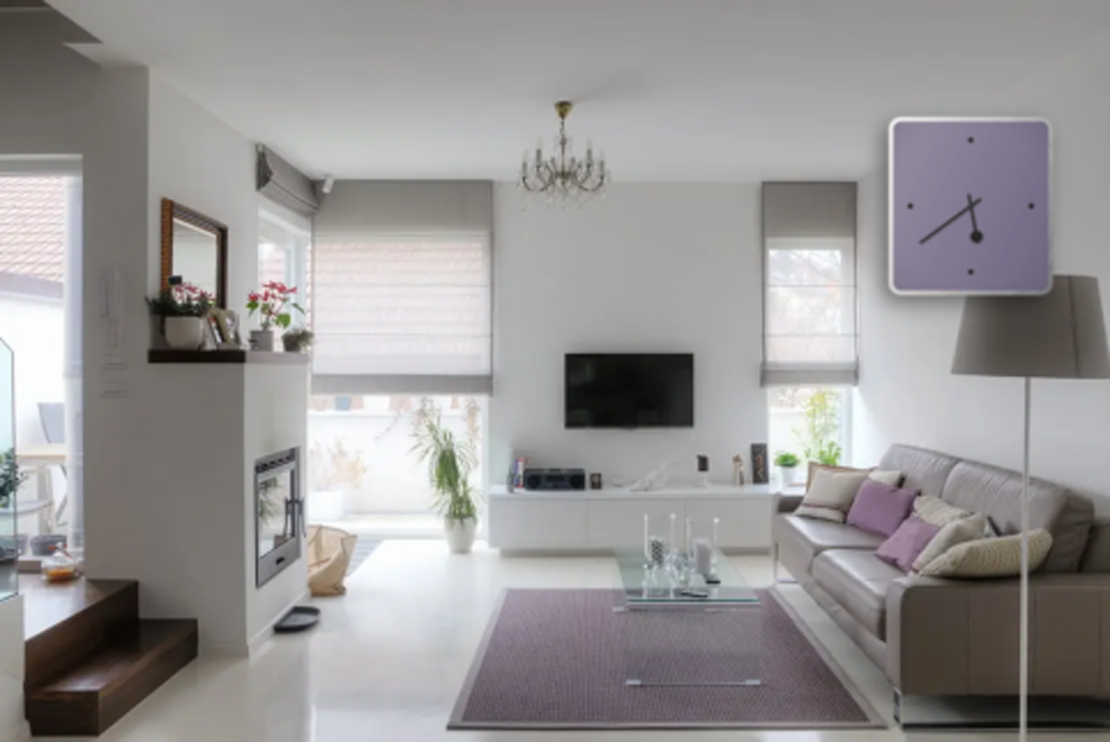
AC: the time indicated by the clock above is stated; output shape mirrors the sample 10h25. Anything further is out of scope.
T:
5h39
